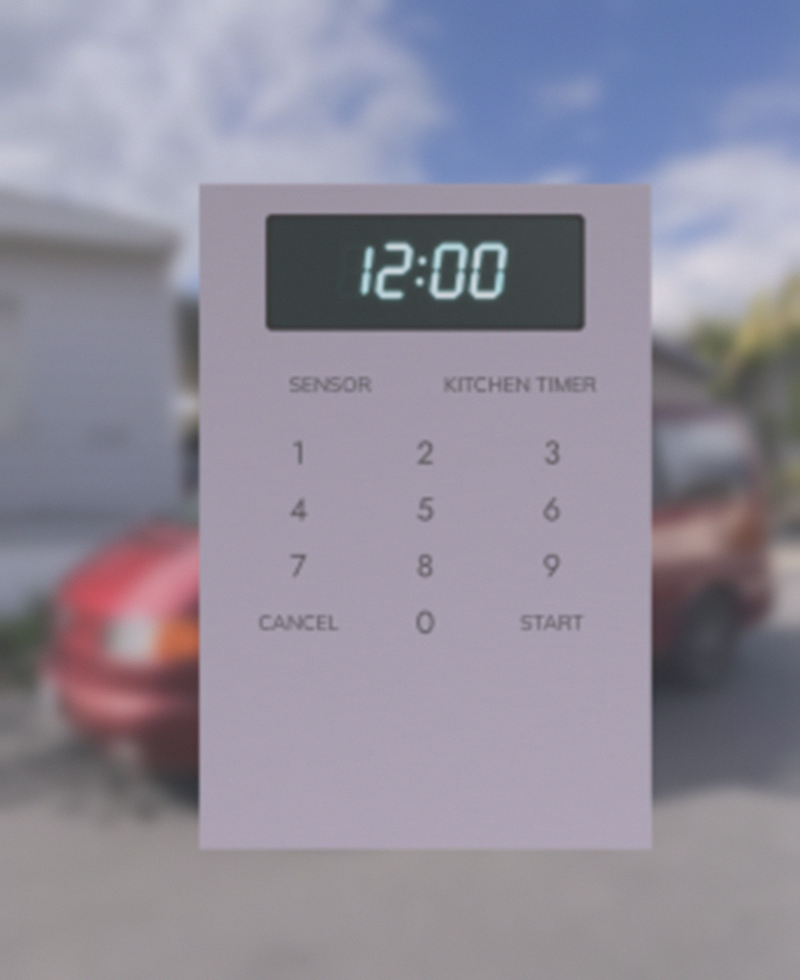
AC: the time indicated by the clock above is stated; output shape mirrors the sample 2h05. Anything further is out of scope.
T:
12h00
